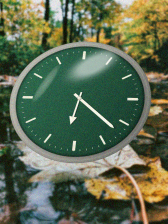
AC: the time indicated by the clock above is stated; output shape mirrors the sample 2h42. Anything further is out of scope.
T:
6h22
